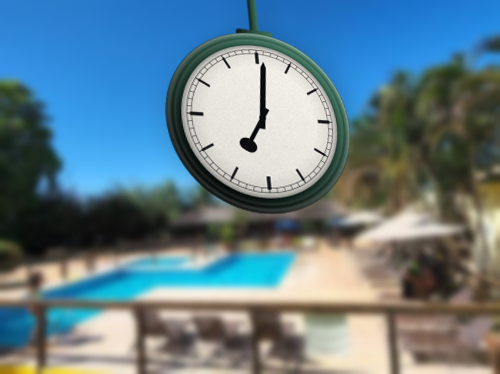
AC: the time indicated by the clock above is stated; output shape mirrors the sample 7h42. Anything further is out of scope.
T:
7h01
